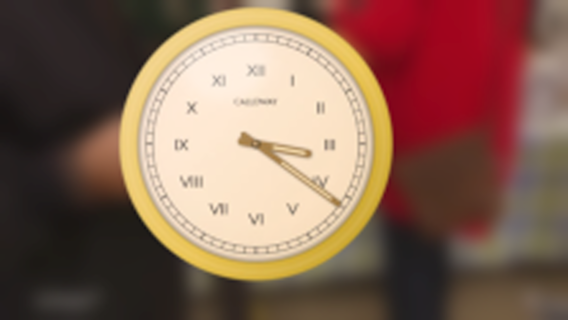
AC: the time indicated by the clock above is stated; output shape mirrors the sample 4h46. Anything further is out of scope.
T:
3h21
